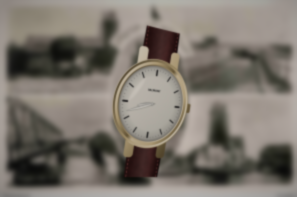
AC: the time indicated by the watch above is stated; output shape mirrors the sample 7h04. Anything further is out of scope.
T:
8h42
